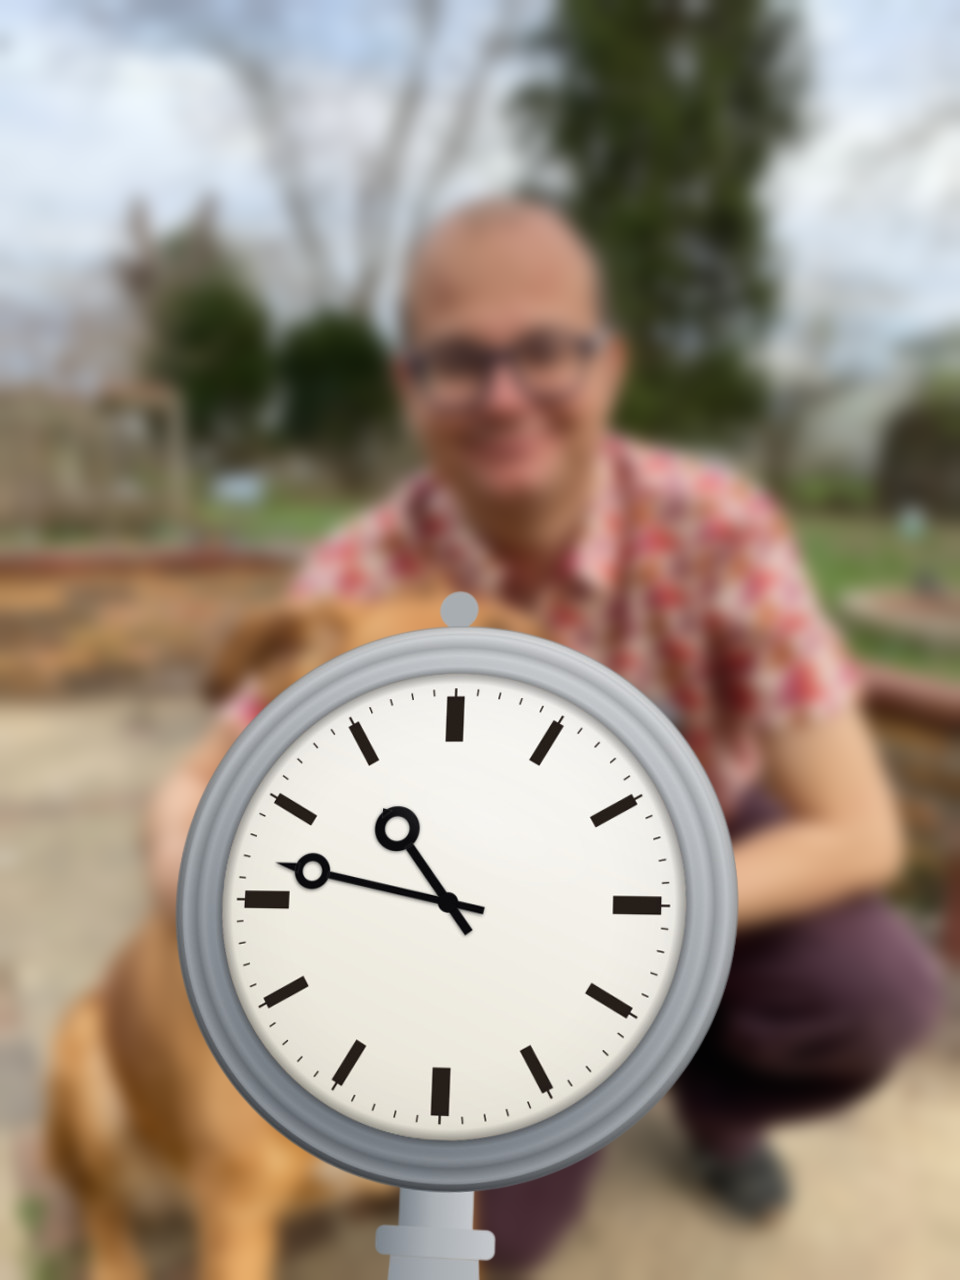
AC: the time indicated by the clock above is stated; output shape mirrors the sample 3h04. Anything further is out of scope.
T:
10h47
